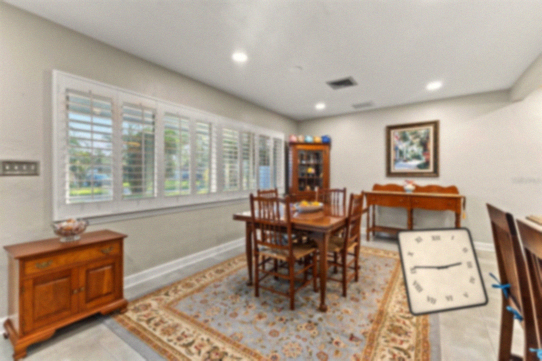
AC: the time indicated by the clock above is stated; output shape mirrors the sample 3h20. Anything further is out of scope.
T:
2h46
